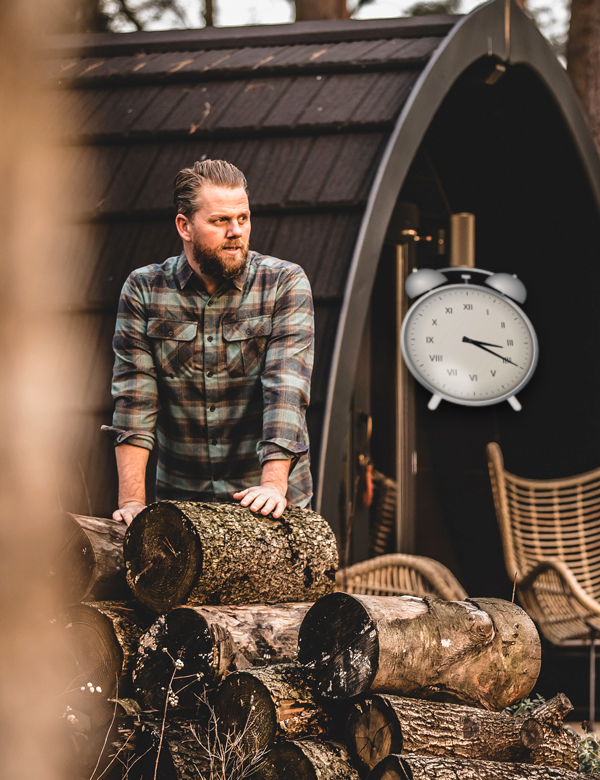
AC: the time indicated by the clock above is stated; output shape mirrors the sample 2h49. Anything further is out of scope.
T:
3h20
